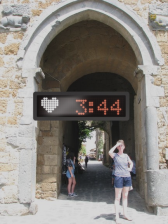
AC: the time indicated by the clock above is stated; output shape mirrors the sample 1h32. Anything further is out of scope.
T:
3h44
